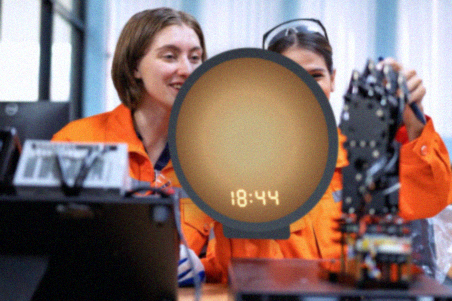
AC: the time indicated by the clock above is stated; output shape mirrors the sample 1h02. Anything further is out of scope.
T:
18h44
